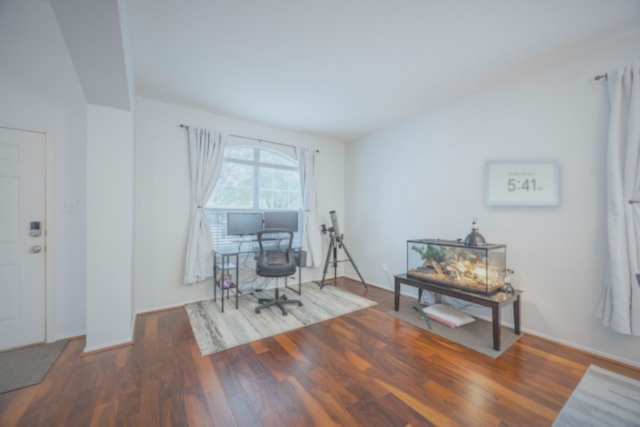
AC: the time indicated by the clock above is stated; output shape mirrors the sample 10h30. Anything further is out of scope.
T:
5h41
